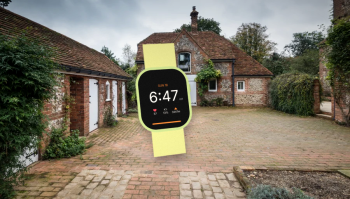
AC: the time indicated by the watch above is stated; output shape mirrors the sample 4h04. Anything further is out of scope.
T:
6h47
